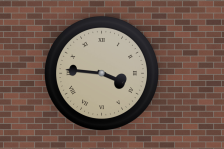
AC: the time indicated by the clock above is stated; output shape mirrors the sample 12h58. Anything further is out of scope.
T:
3h46
